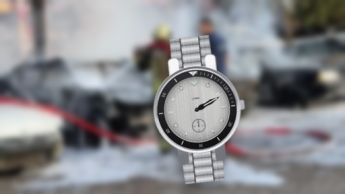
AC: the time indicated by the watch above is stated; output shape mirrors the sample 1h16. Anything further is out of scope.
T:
2h11
